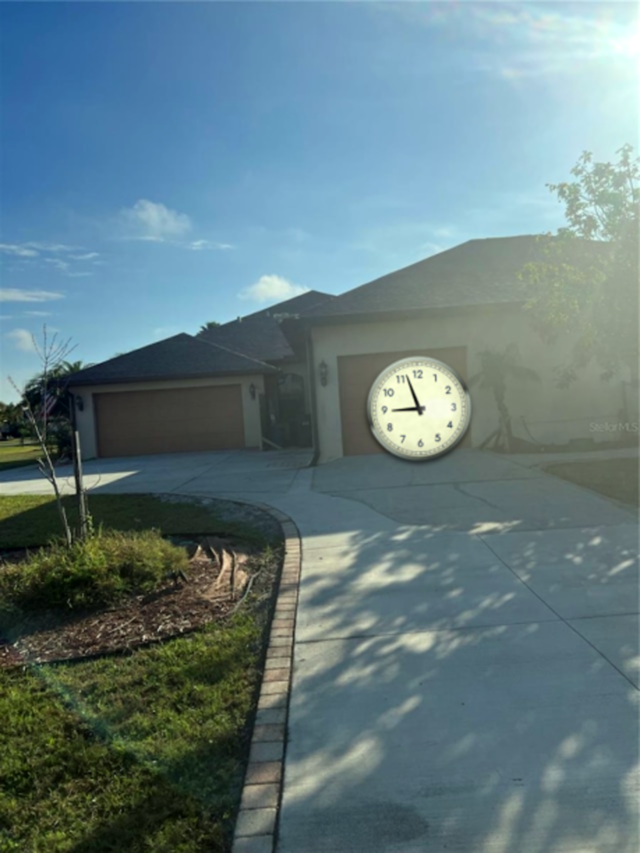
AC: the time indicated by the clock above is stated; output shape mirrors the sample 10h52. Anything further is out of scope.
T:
8h57
